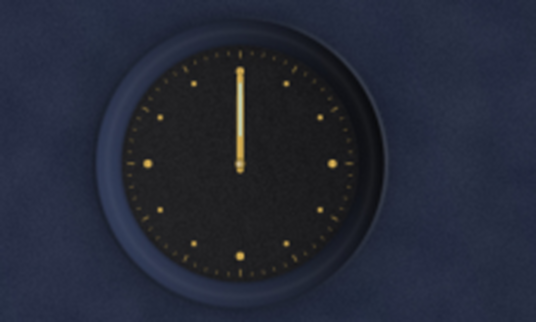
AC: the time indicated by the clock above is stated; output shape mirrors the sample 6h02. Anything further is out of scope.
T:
12h00
